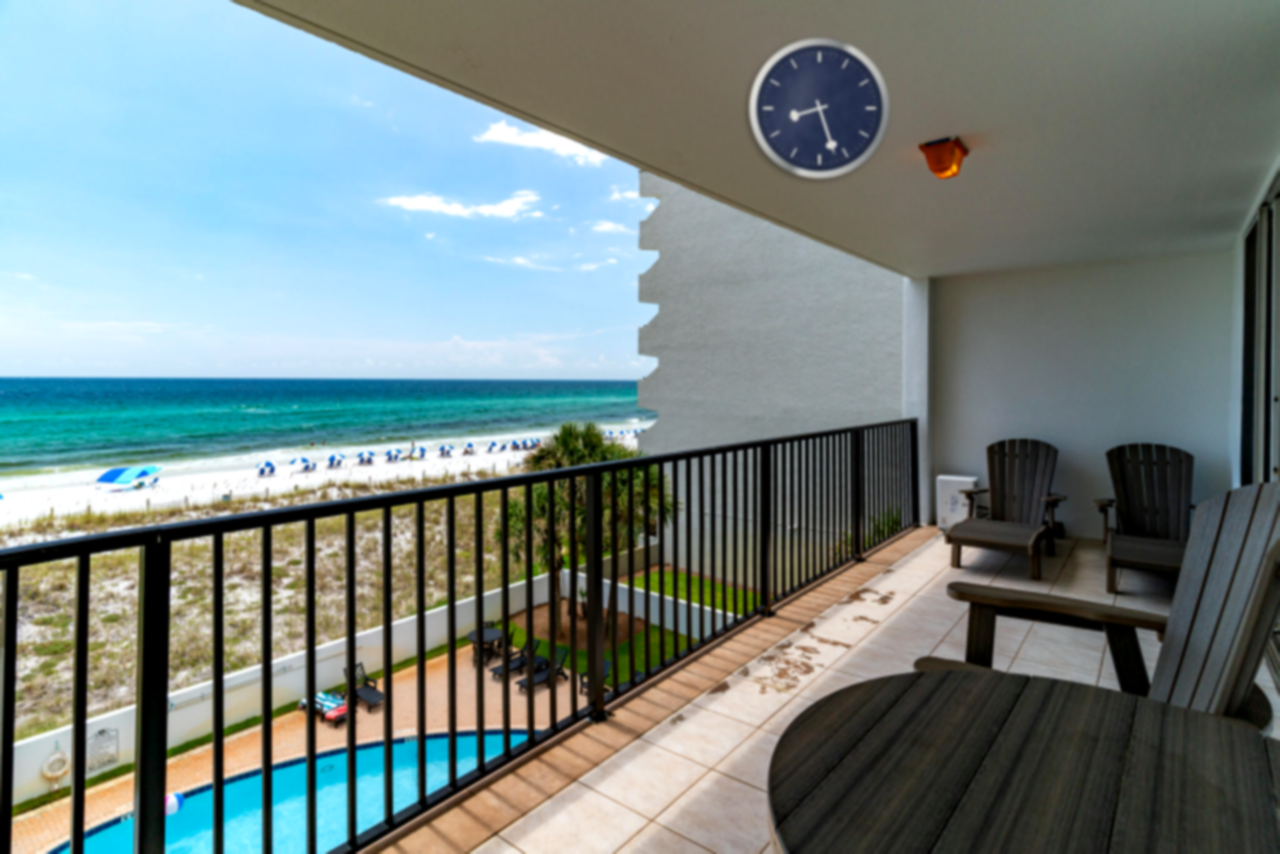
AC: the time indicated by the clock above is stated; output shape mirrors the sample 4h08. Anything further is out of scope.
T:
8h27
